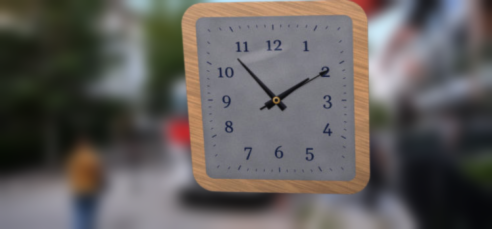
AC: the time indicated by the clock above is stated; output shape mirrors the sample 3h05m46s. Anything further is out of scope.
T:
1h53m10s
